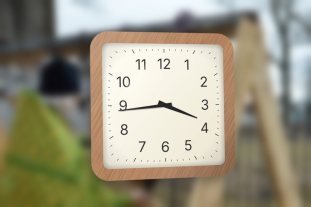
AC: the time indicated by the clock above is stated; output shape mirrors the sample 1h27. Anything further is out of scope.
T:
3h44
